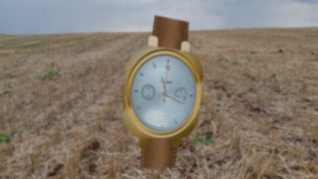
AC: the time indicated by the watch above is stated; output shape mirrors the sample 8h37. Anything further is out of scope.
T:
11h18
